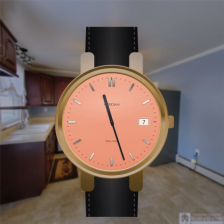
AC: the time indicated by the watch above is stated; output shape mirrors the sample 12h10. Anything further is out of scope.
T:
11h27
